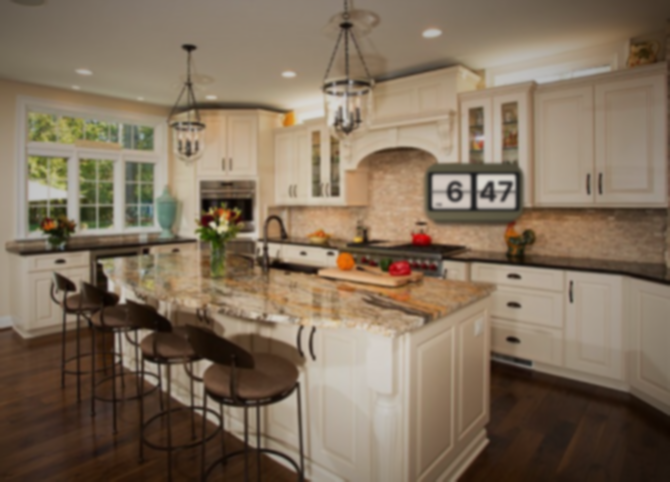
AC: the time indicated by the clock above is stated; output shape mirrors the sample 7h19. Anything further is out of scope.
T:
6h47
